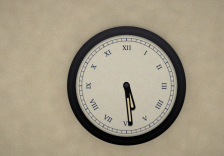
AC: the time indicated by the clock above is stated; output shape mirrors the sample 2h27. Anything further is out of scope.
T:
5h29
